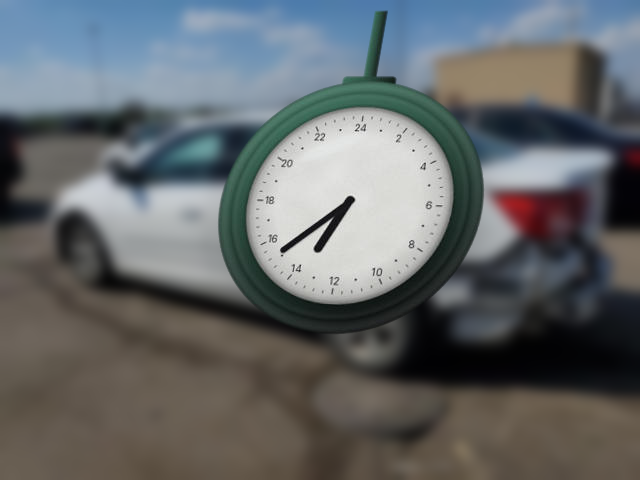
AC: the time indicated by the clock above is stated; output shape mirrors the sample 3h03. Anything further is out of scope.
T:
13h38
